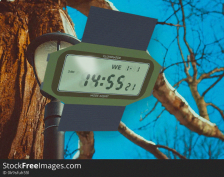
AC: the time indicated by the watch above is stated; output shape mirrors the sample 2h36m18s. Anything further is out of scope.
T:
14h55m21s
